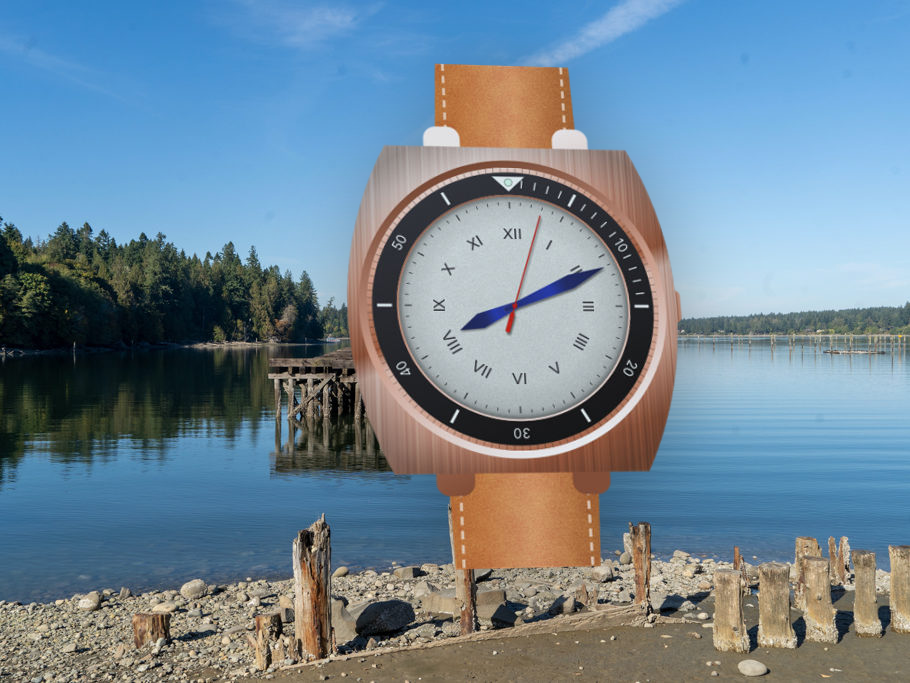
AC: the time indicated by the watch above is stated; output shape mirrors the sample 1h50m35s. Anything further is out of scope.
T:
8h11m03s
